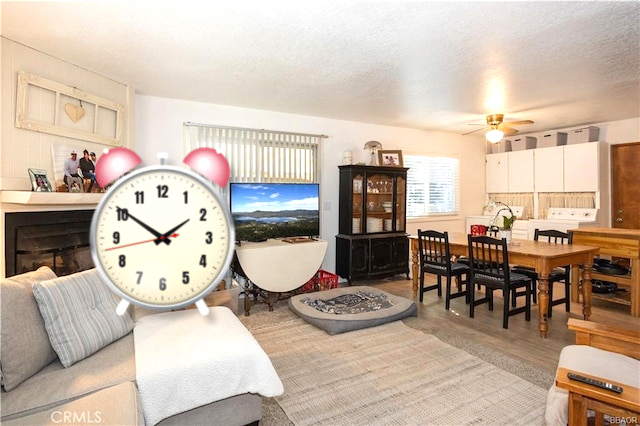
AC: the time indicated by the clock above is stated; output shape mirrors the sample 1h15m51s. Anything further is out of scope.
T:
1h50m43s
